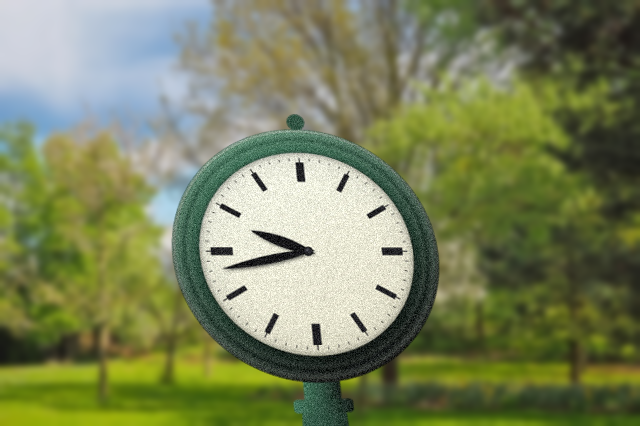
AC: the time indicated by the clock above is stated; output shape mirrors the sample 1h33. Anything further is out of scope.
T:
9h43
